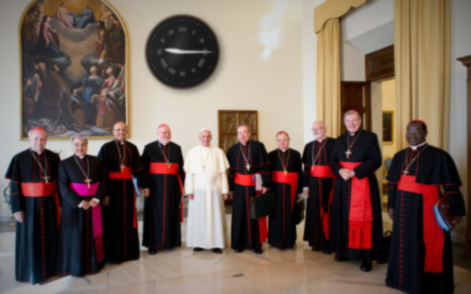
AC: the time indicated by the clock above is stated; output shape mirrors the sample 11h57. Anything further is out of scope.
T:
9h15
